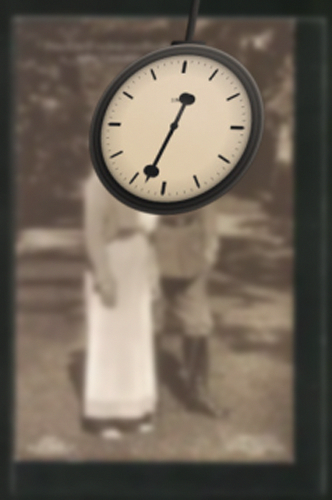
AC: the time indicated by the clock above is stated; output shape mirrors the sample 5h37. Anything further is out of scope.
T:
12h33
